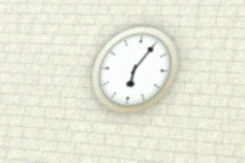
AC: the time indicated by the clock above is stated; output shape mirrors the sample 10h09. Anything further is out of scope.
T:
6h05
